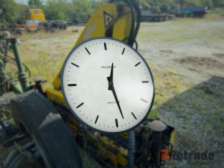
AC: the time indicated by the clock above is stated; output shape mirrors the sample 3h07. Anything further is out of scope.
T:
12h28
